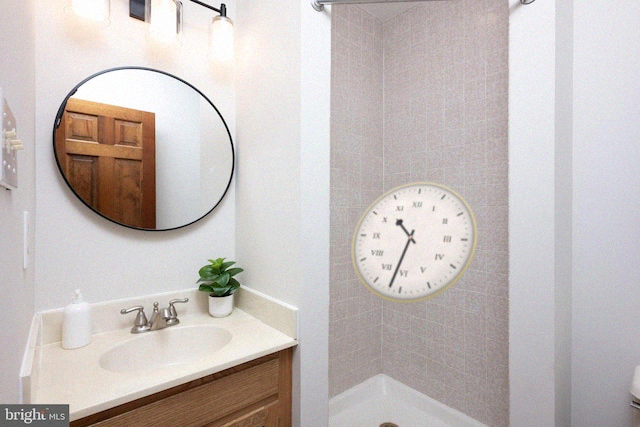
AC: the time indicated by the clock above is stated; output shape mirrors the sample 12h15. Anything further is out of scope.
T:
10h32
